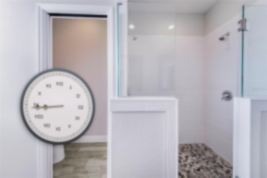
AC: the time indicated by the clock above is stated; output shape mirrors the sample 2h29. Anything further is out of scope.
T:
8h44
